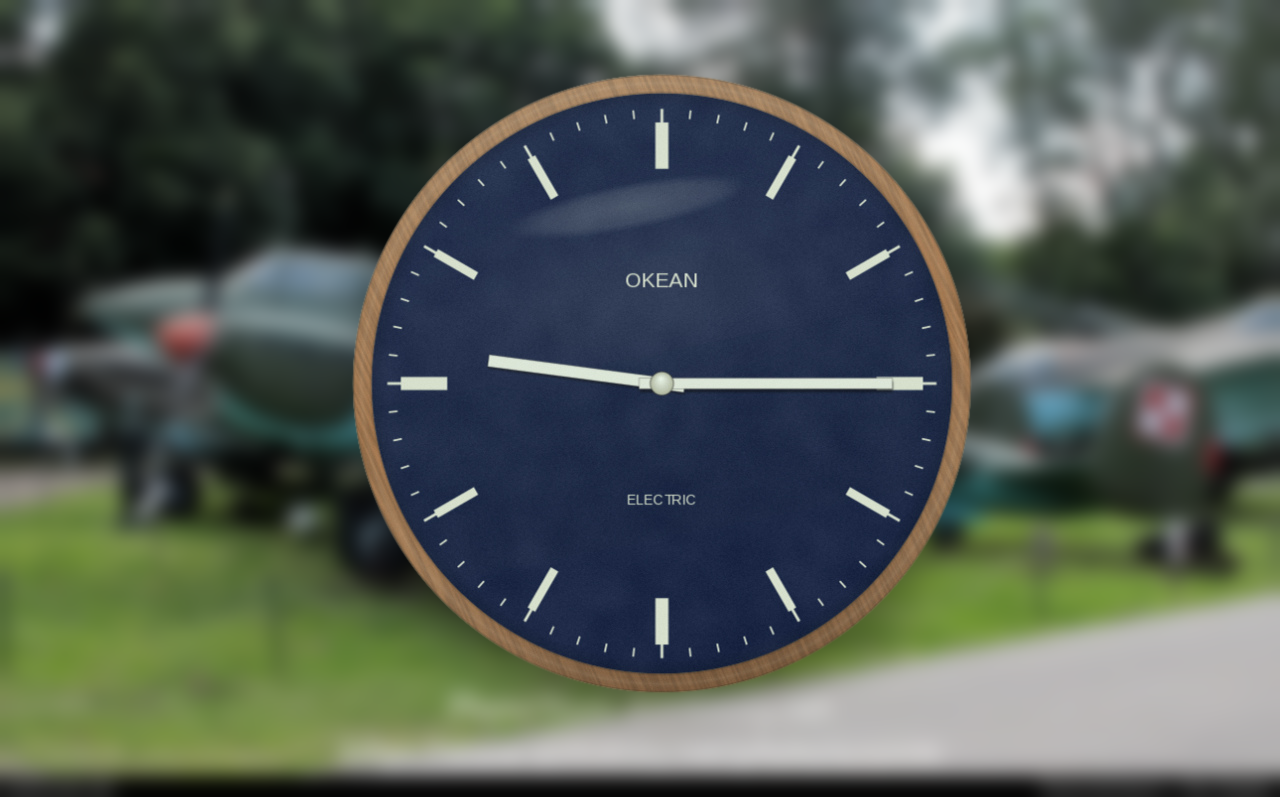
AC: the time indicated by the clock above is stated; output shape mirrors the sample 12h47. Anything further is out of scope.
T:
9h15
